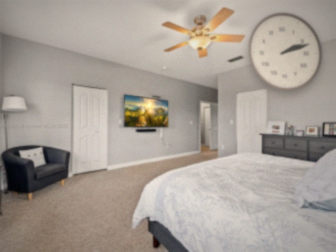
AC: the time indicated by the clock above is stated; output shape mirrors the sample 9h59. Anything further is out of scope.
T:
2h12
